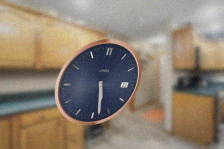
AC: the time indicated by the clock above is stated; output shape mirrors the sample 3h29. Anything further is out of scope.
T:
5h28
